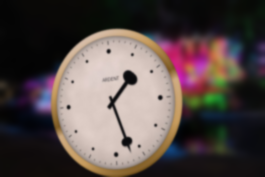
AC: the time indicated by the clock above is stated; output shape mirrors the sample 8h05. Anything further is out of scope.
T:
1h27
